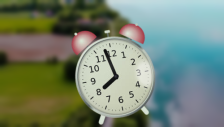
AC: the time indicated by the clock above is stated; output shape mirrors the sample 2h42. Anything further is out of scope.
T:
7h58
